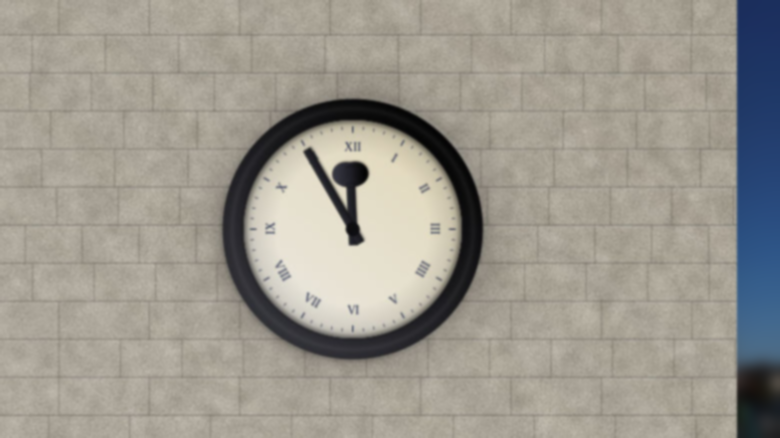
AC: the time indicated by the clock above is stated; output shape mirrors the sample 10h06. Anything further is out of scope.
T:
11h55
